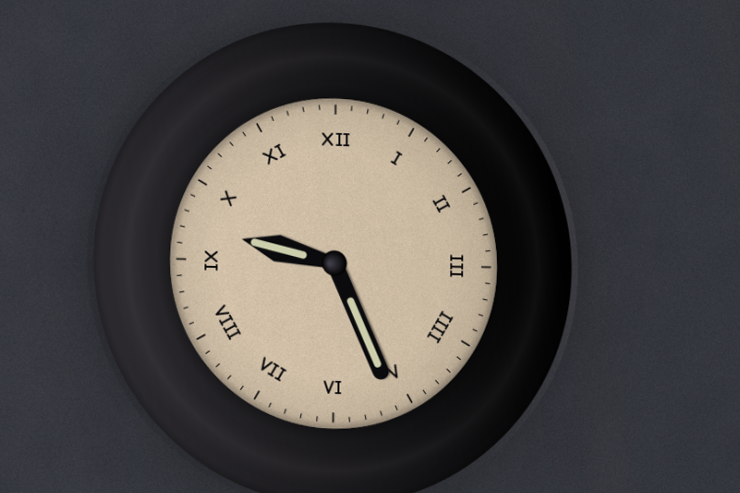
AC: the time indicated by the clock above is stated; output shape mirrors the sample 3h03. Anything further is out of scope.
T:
9h26
